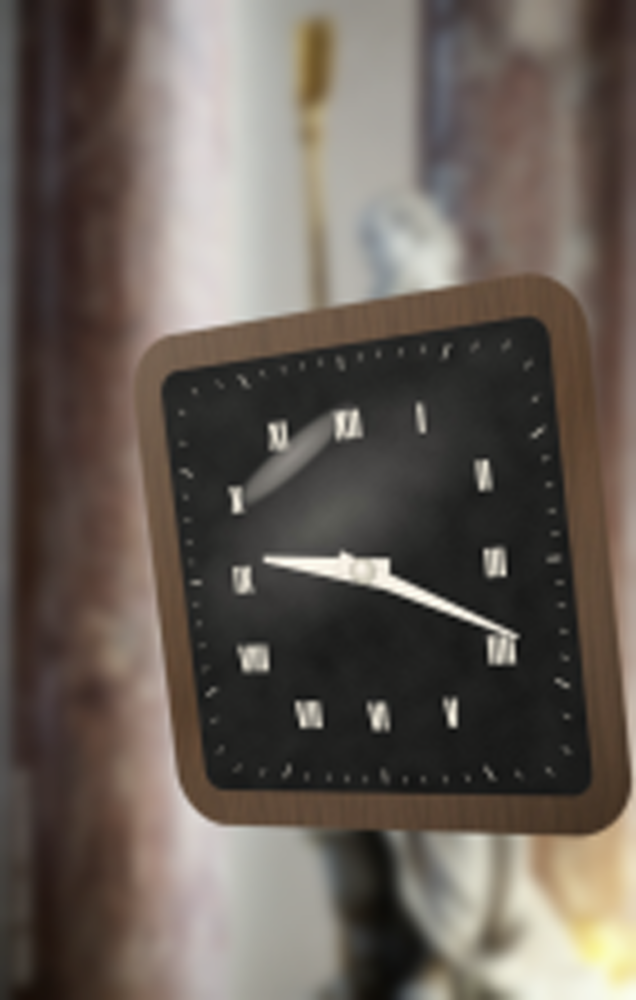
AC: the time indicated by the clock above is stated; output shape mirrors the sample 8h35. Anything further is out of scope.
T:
9h19
